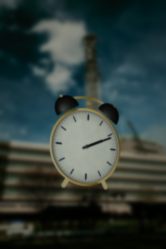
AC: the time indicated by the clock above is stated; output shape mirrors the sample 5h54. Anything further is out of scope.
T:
2h11
